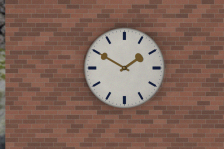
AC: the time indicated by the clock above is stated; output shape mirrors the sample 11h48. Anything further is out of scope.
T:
1h50
